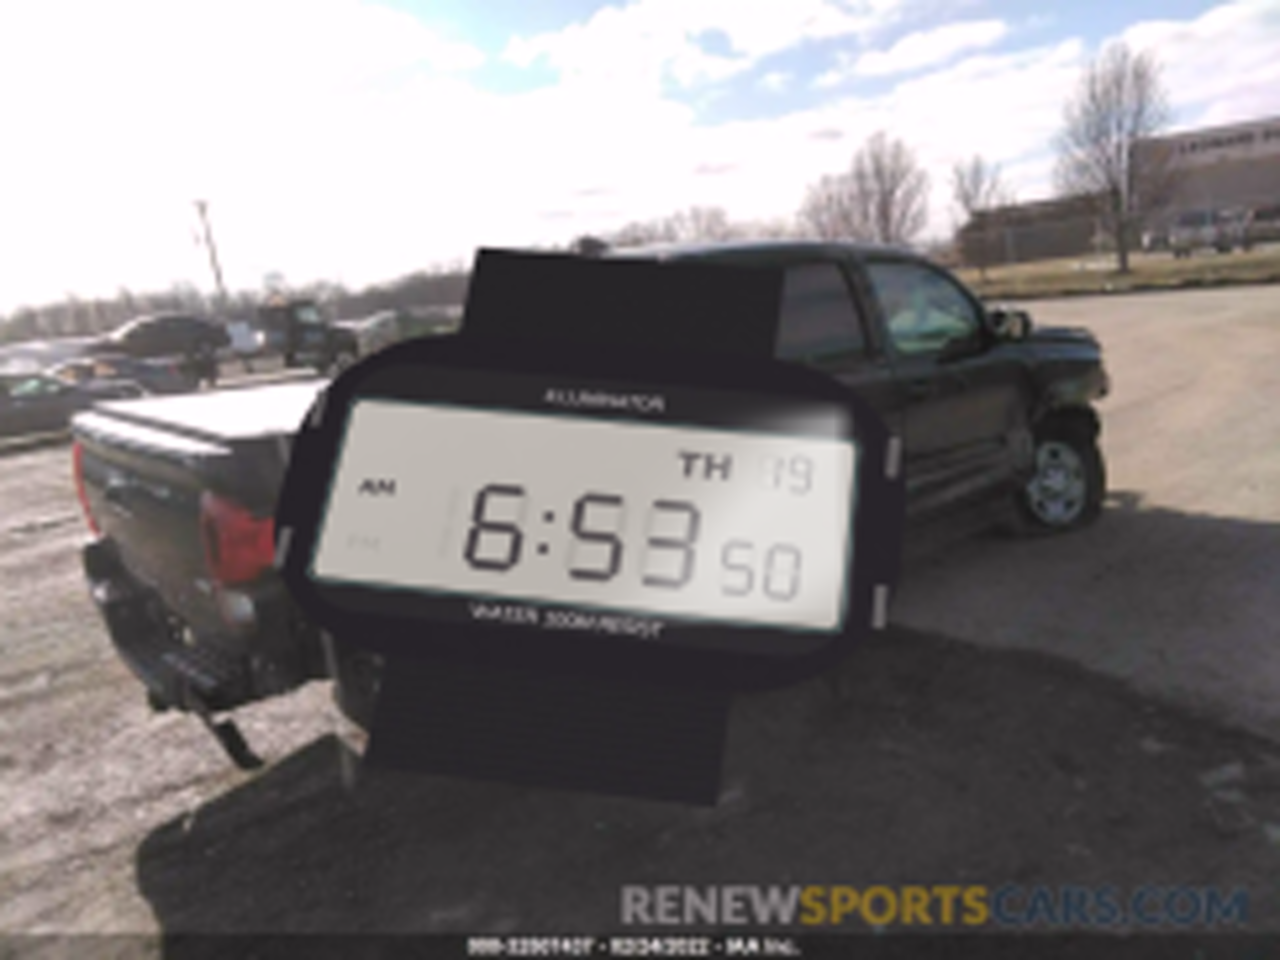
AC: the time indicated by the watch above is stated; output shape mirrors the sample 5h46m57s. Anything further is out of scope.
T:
6h53m50s
